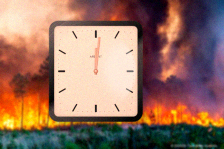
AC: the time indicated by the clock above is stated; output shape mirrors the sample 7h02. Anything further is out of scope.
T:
12h01
